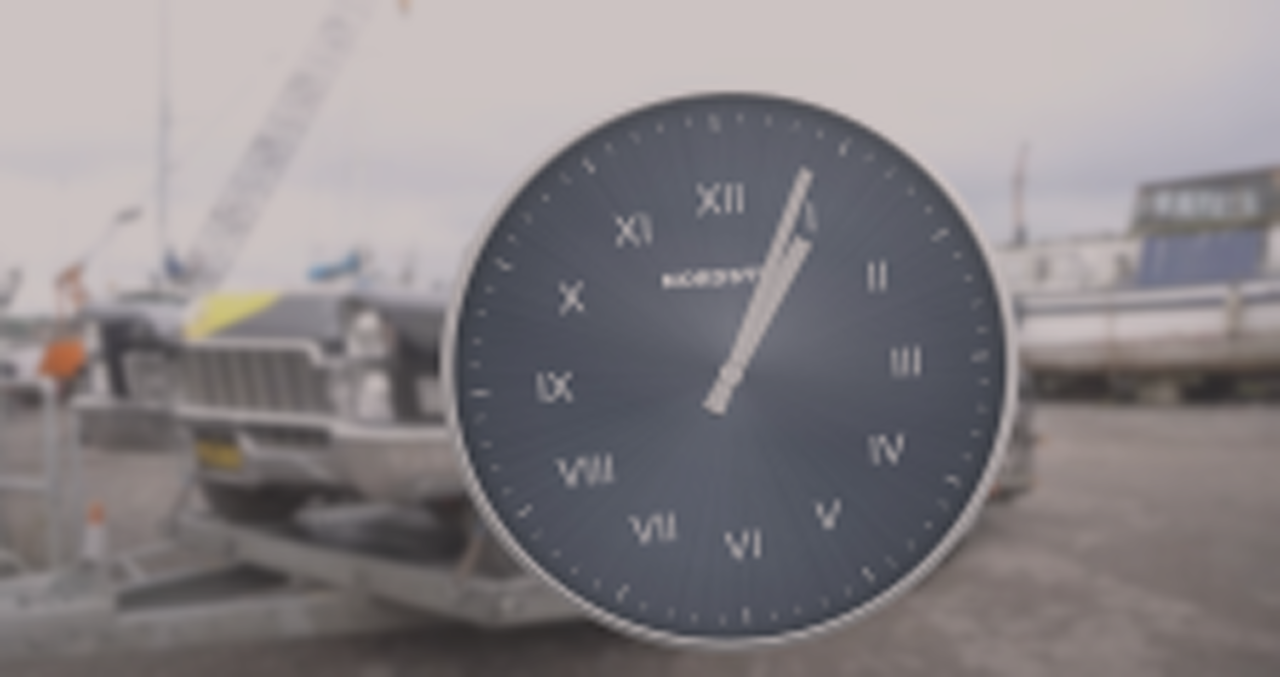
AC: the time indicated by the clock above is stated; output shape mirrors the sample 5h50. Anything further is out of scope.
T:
1h04
